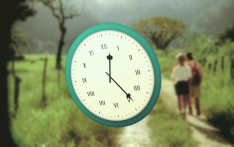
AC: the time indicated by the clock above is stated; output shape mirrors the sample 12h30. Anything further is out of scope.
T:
12h24
